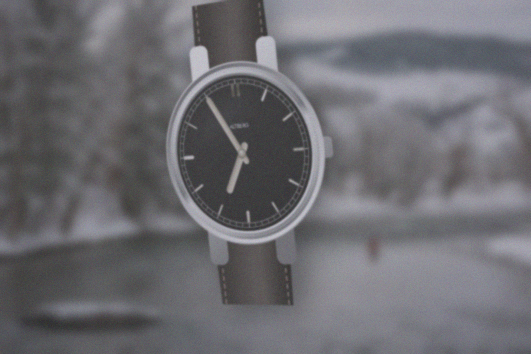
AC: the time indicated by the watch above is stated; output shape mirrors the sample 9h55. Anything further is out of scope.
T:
6h55
